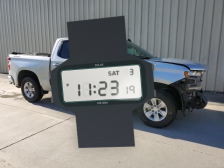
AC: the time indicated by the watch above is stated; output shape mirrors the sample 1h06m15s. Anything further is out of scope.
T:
11h23m19s
